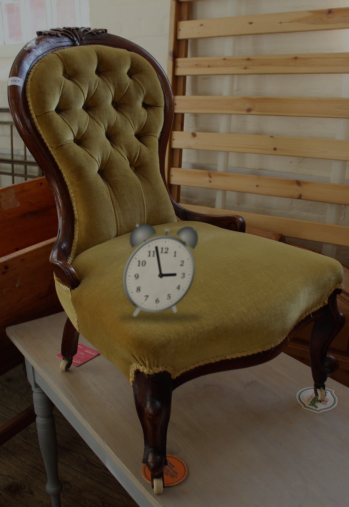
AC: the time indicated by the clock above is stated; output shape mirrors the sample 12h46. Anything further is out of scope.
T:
2h57
